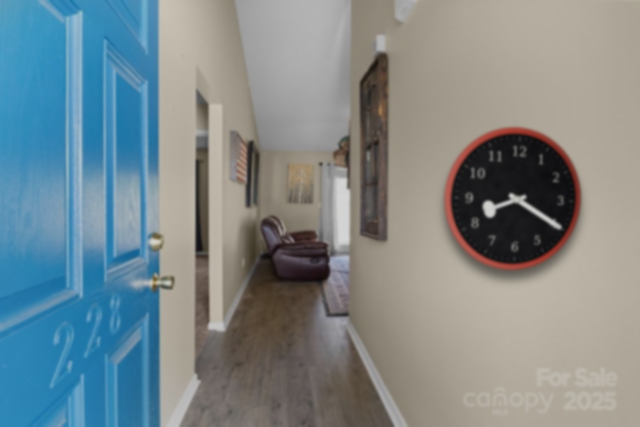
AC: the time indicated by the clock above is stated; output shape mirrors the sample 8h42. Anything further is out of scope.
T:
8h20
